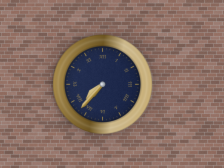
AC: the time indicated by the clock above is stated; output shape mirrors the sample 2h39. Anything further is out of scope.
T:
7h37
